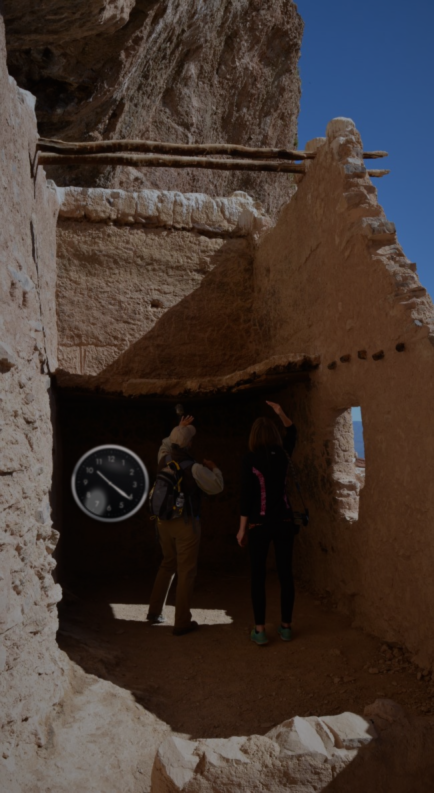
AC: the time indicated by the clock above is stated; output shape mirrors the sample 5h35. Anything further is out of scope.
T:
10h21
